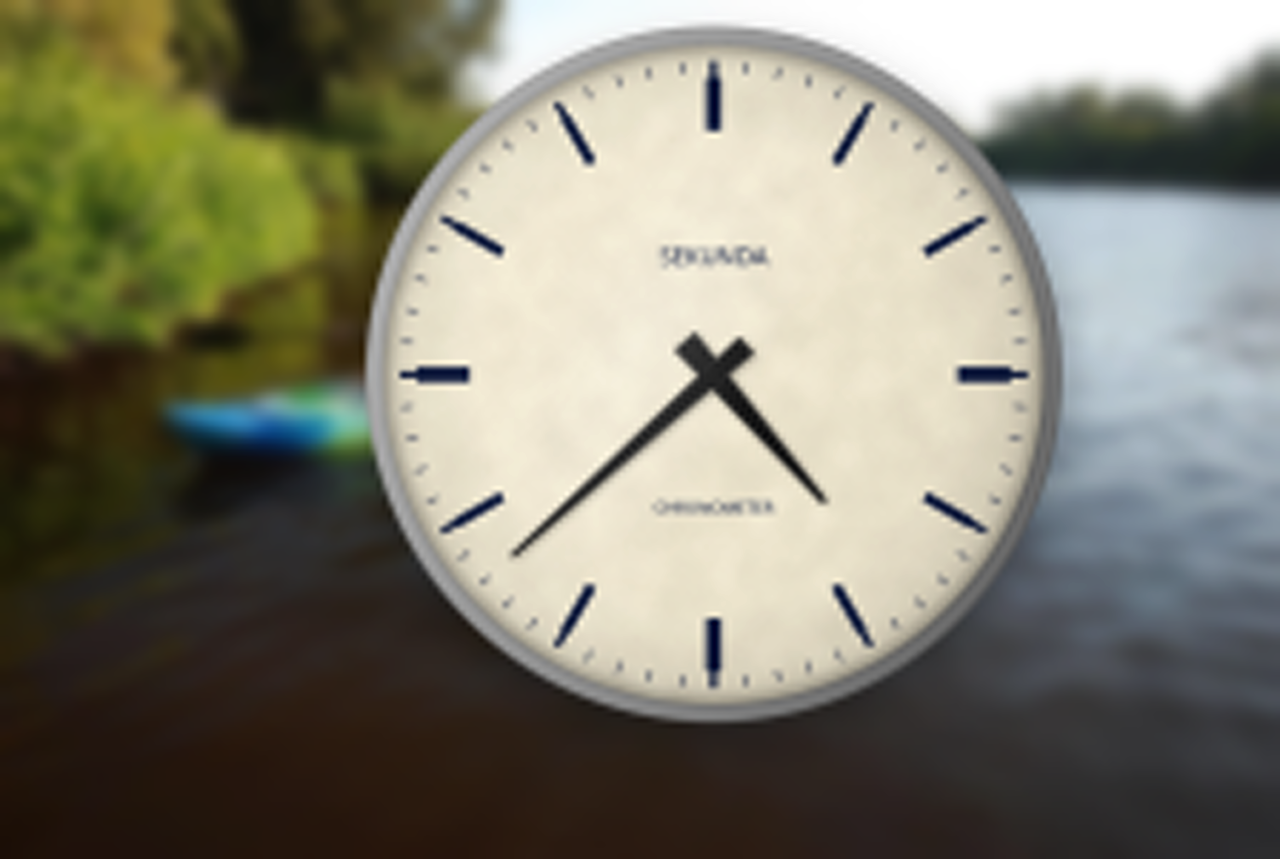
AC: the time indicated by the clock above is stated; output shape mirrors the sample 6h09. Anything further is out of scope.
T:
4h38
